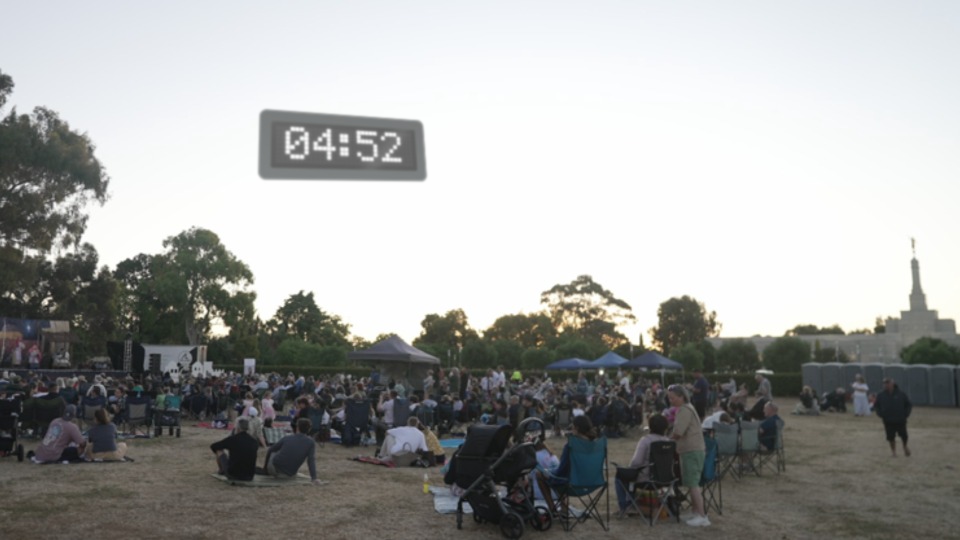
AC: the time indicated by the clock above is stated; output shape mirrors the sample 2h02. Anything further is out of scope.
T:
4h52
